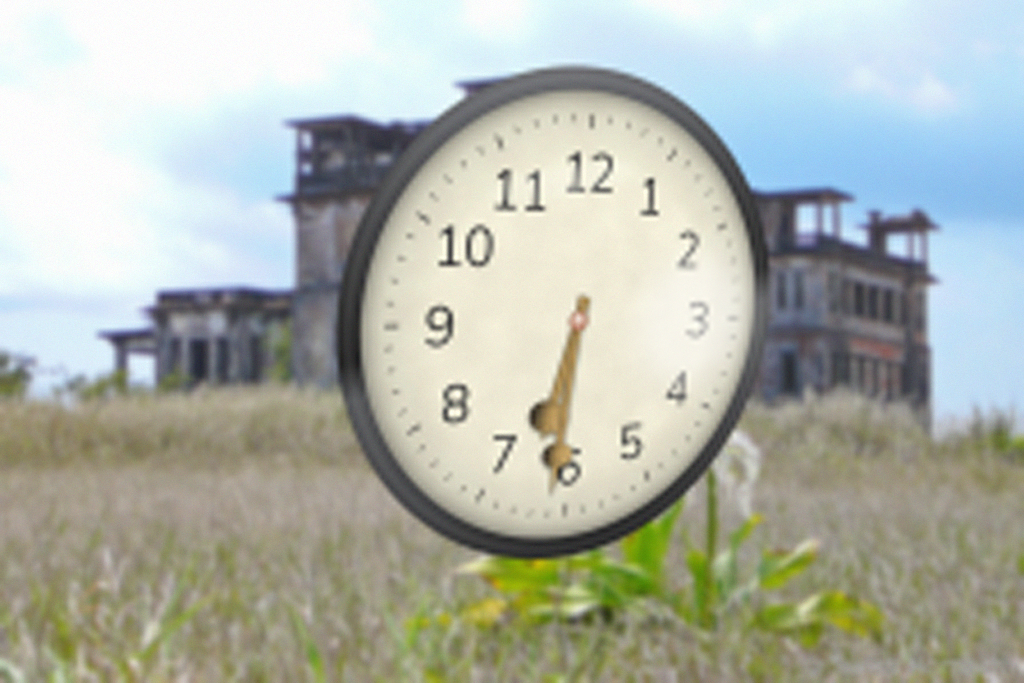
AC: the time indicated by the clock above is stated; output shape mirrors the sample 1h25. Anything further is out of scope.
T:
6h31
